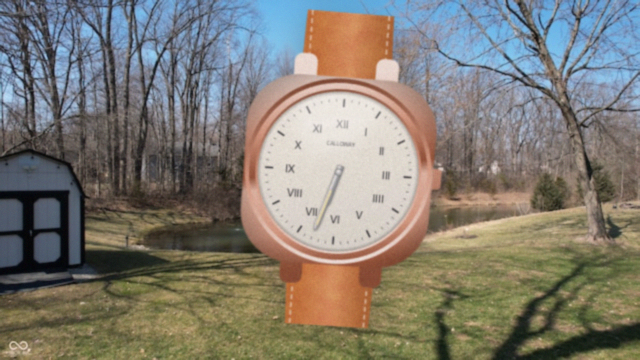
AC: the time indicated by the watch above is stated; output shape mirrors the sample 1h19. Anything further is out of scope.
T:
6h33
